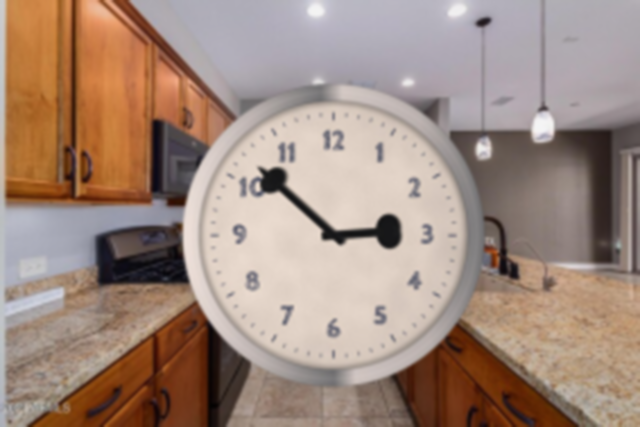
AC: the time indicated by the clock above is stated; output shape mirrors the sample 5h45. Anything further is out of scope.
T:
2h52
